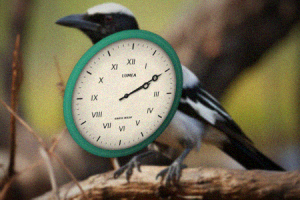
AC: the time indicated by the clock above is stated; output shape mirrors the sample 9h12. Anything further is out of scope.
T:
2h10
